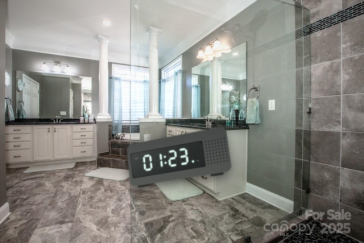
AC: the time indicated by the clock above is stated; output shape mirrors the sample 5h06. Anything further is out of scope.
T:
1h23
